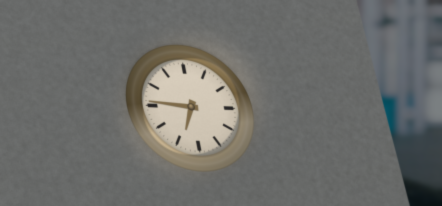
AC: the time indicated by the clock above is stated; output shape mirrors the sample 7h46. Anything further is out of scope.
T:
6h46
